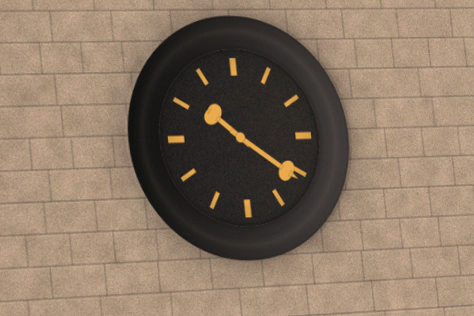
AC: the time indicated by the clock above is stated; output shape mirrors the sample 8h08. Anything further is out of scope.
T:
10h21
